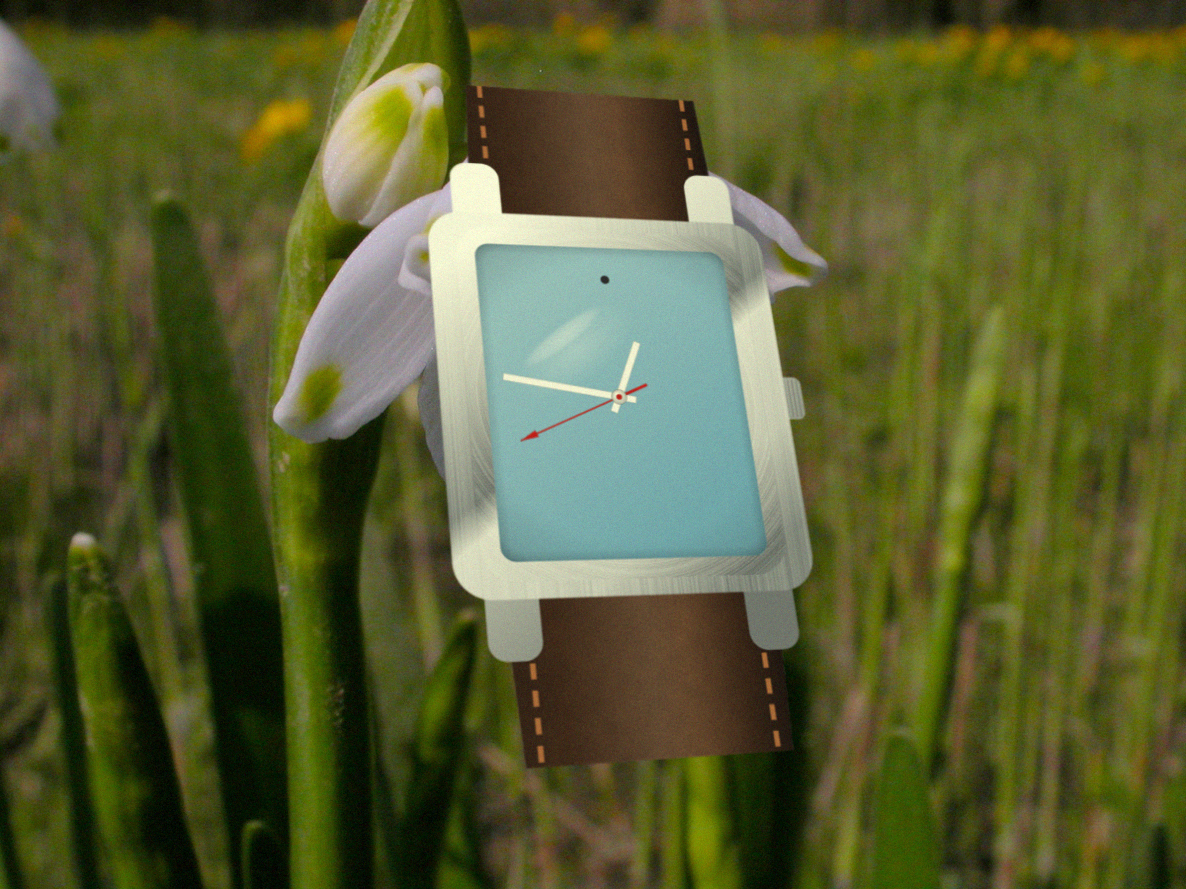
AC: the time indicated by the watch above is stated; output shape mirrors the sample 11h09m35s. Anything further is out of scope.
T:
12h46m41s
